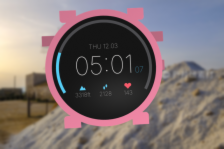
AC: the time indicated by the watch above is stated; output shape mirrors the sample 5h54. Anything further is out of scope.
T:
5h01
